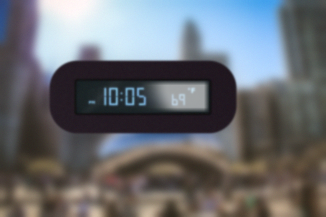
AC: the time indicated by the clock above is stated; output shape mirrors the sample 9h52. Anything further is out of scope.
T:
10h05
